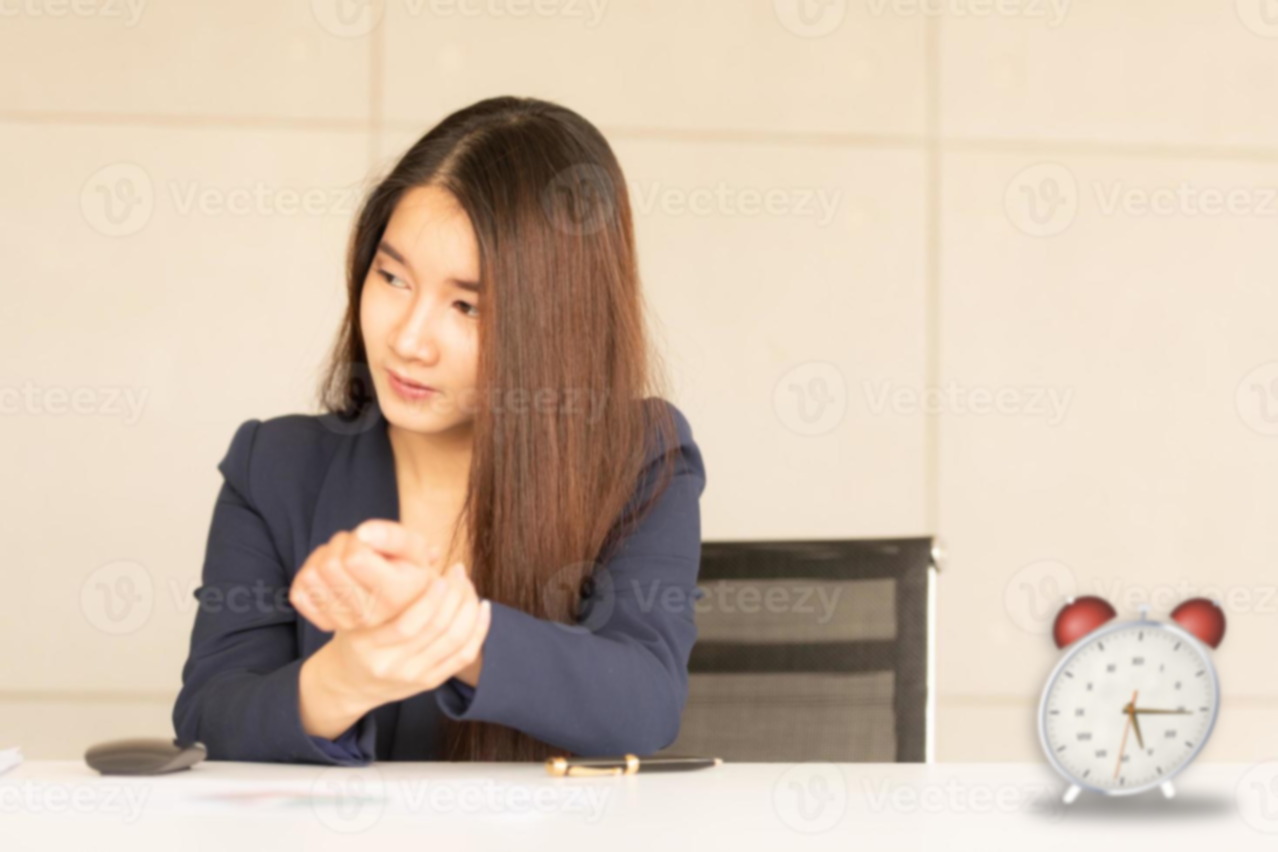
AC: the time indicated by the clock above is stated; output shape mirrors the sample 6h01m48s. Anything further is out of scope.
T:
5h15m31s
